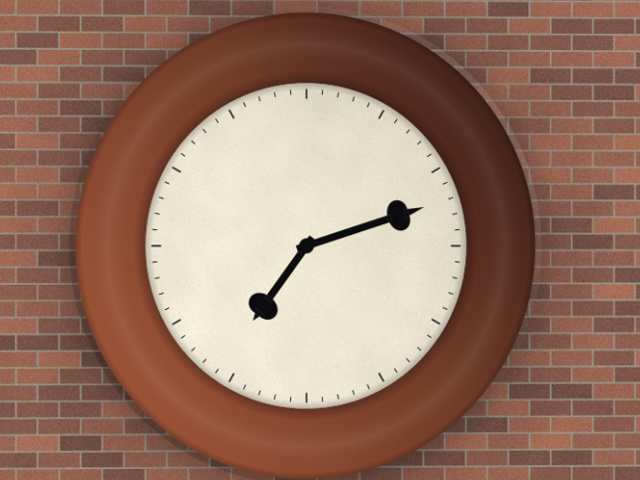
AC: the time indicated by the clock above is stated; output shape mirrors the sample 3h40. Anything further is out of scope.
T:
7h12
